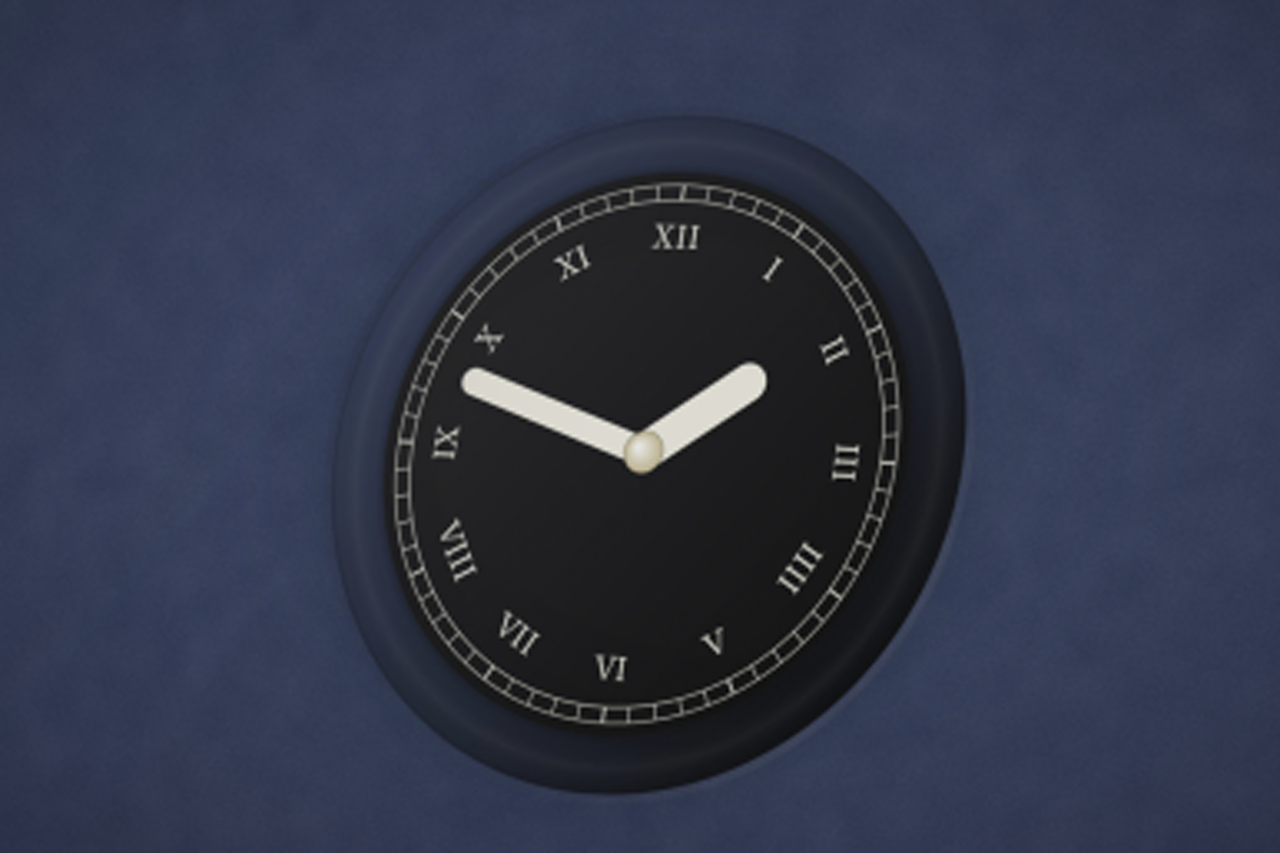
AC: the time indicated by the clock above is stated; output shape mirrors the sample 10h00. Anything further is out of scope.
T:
1h48
